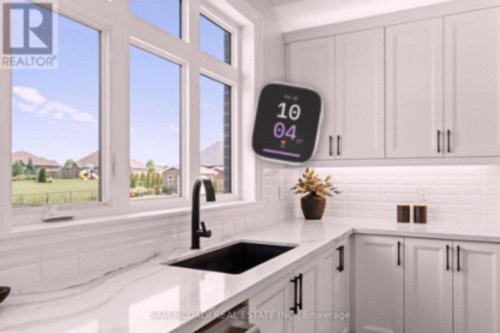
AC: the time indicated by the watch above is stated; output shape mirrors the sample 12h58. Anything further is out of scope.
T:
10h04
